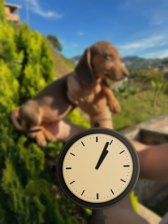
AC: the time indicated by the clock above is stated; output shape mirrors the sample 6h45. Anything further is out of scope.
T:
1h04
